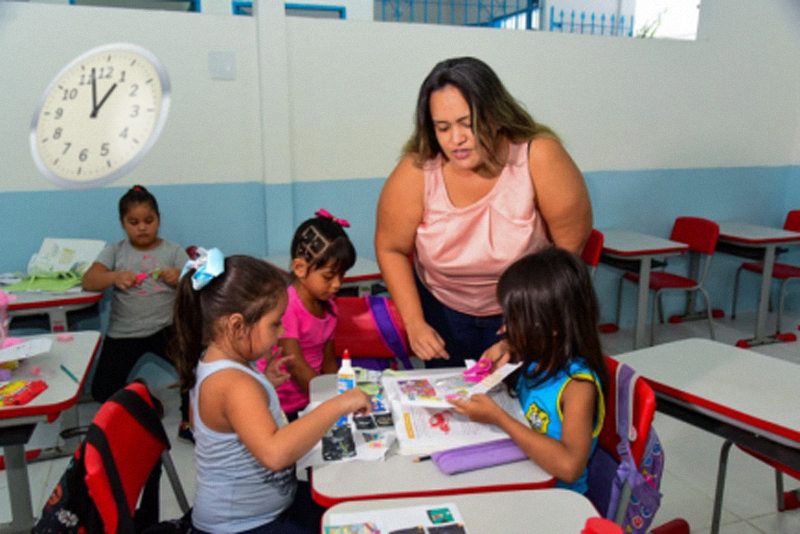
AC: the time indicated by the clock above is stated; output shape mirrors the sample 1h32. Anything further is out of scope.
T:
12h57
